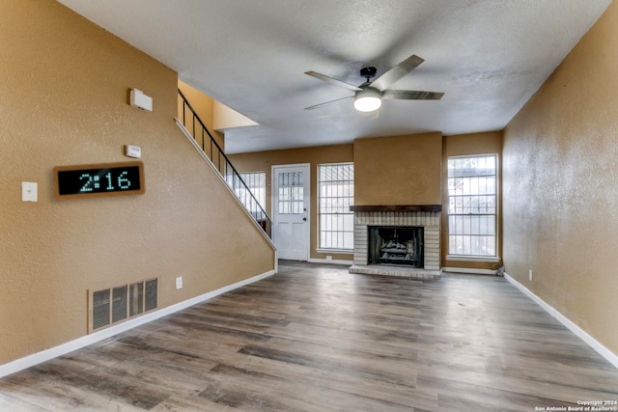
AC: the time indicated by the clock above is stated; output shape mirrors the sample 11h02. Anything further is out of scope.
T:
2h16
